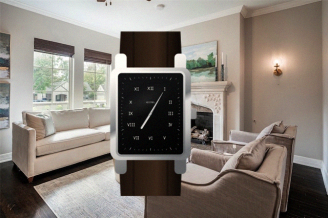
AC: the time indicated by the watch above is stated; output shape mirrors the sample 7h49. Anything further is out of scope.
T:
7h05
